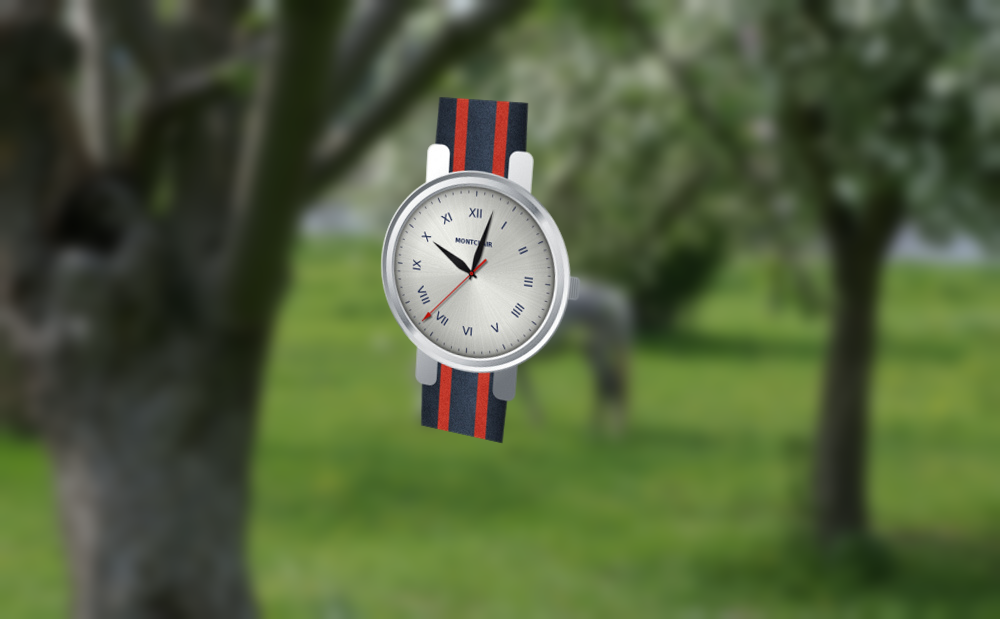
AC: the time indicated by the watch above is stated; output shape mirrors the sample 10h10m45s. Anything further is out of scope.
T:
10h02m37s
